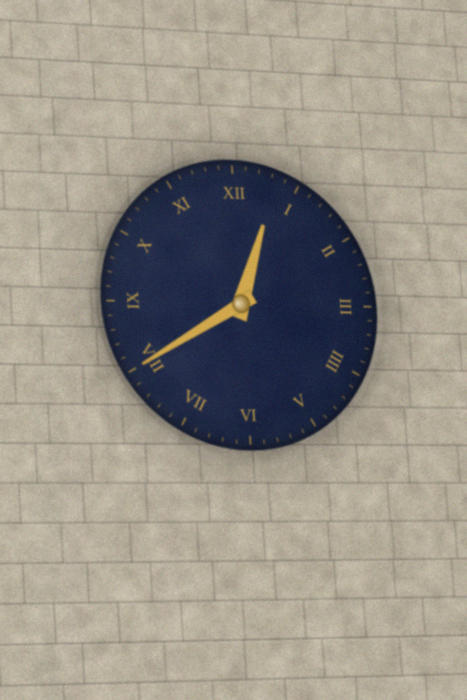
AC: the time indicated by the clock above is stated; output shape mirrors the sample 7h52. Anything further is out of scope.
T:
12h40
